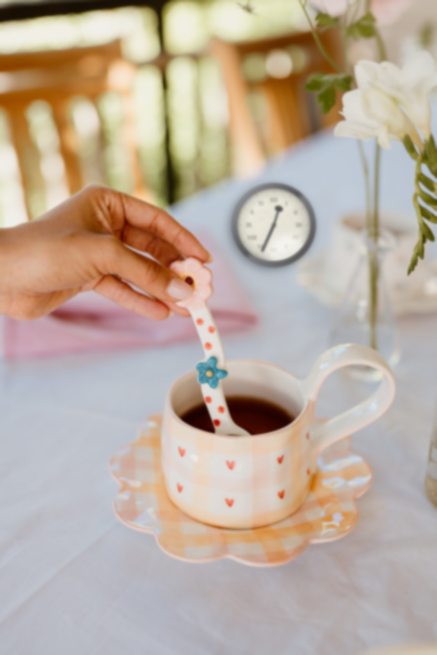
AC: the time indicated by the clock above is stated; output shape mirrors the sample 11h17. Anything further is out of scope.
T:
12h34
